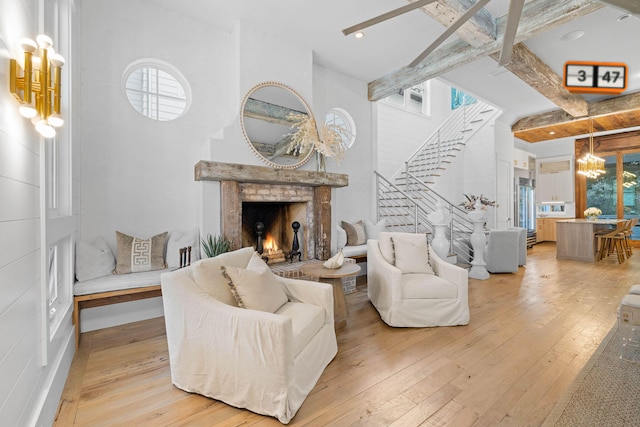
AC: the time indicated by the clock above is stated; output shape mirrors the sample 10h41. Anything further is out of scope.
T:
3h47
